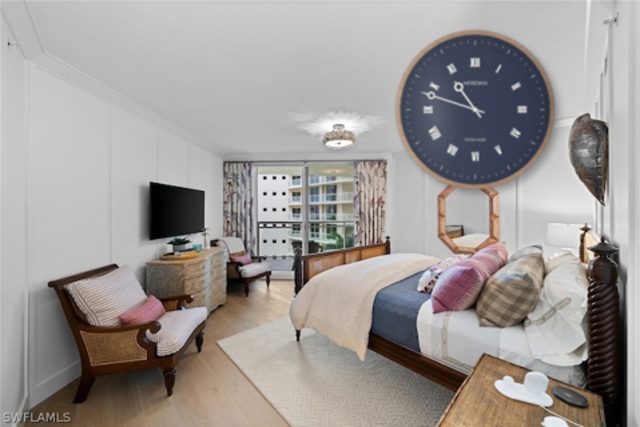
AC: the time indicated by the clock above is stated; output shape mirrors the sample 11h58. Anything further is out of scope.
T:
10h48
